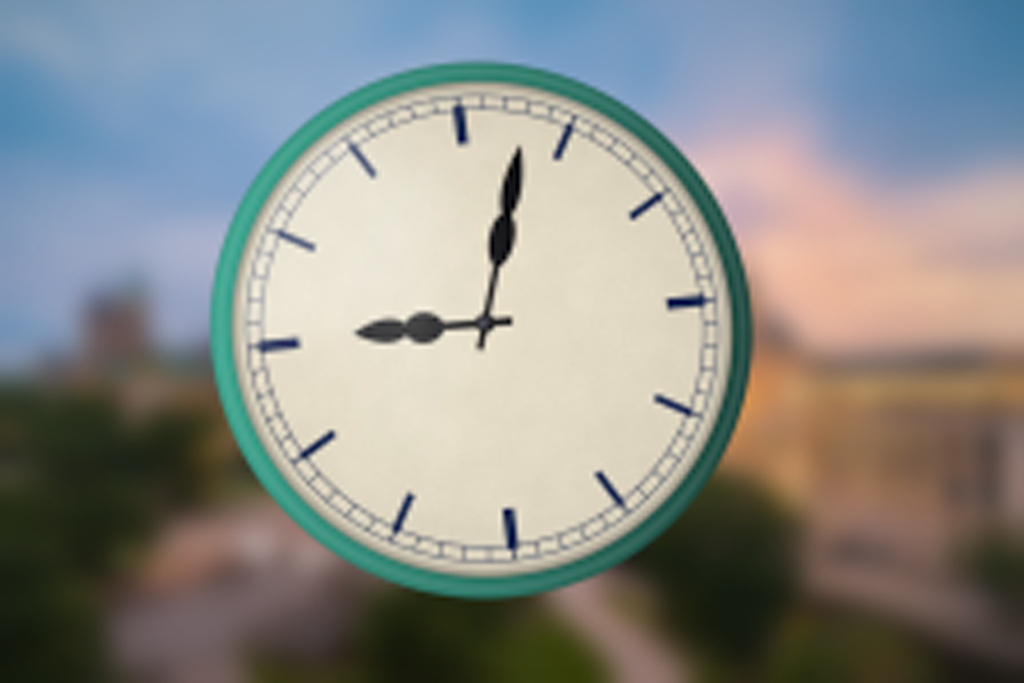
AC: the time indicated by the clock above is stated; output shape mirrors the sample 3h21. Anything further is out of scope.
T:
9h03
